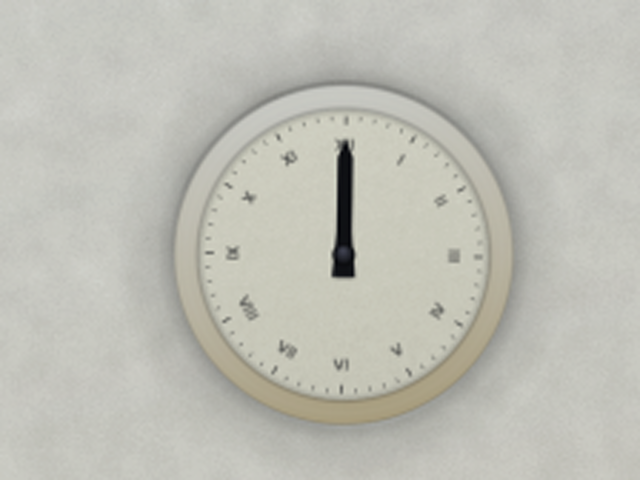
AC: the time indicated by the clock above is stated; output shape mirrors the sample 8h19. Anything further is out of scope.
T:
12h00
